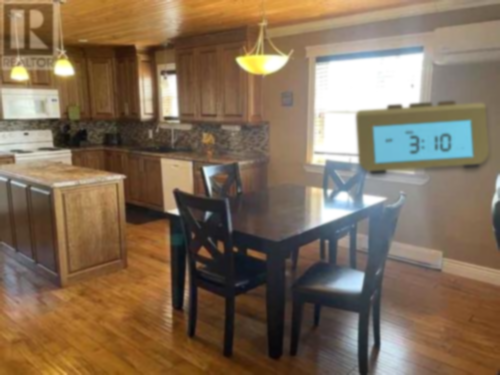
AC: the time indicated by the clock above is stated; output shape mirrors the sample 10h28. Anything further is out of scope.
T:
3h10
